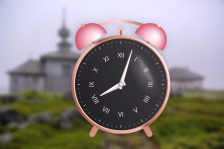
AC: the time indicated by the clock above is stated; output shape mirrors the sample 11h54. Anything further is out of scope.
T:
8h03
